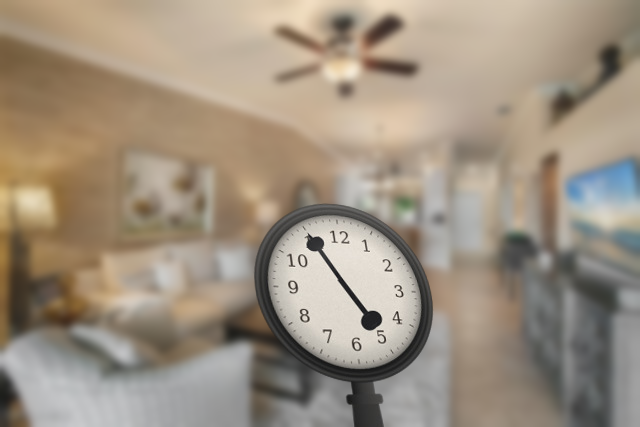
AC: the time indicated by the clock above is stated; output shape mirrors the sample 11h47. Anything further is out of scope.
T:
4h55
